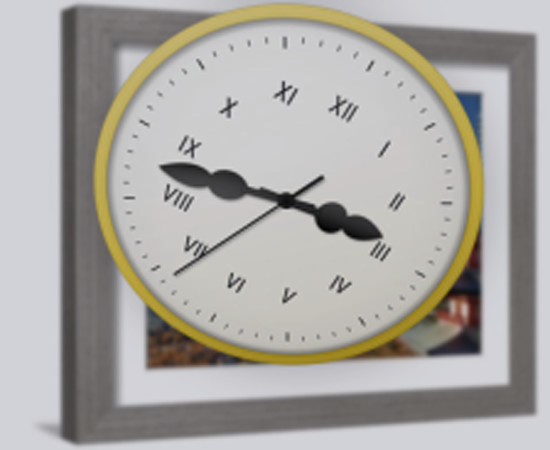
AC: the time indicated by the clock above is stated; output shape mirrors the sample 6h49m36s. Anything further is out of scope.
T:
2h42m34s
